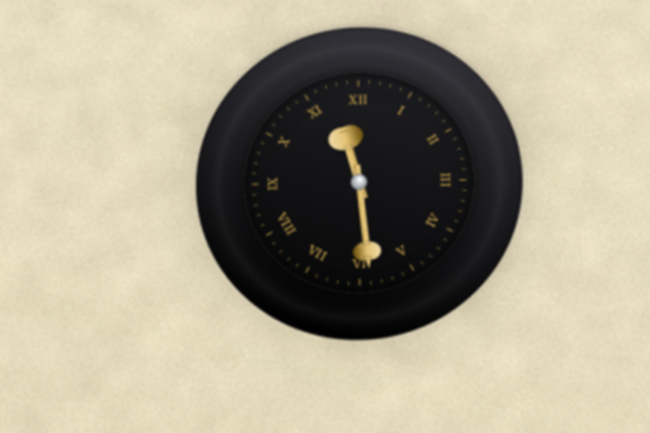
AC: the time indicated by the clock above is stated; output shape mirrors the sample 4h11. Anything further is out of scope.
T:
11h29
